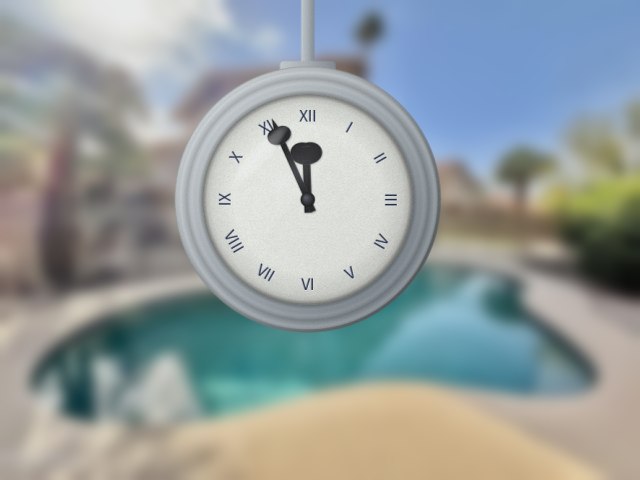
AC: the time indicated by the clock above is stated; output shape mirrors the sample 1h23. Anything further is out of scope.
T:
11h56
